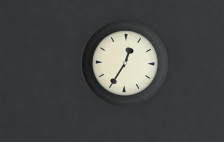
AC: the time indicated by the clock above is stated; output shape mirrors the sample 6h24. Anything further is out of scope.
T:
12h35
